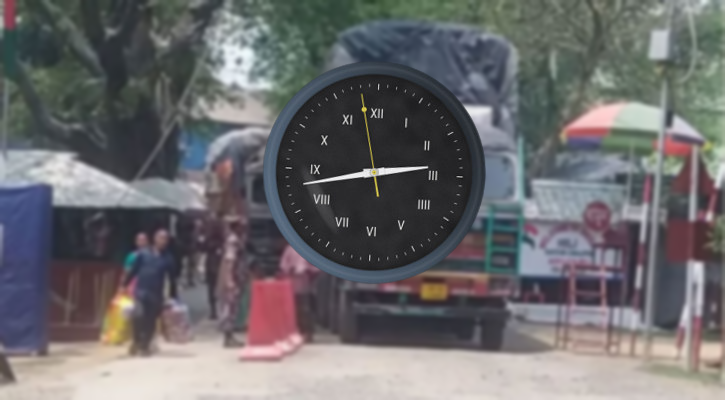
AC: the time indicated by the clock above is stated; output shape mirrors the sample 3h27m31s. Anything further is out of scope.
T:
2h42m58s
